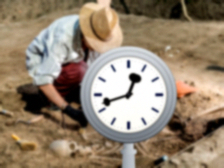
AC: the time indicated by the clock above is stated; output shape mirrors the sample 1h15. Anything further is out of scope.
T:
12h42
